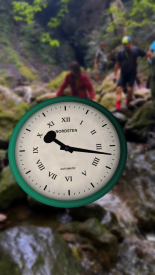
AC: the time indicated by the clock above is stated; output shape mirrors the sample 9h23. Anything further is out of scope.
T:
10h17
